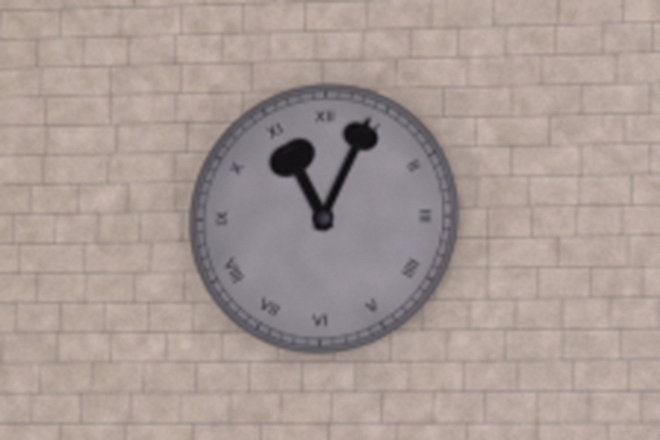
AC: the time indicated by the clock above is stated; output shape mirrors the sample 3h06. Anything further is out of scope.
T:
11h04
